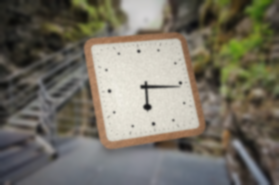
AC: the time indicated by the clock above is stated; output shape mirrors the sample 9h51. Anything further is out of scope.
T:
6h16
